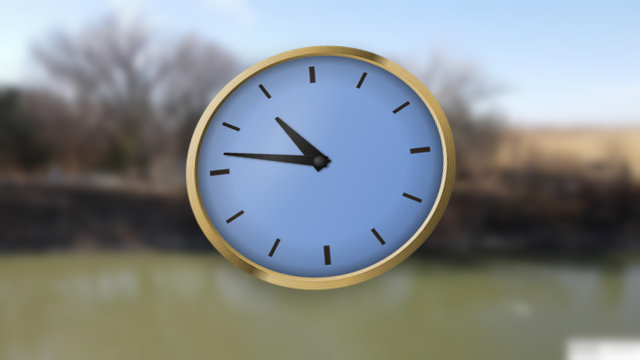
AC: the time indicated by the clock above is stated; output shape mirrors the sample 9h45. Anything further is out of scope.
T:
10h47
